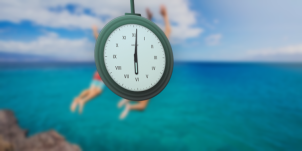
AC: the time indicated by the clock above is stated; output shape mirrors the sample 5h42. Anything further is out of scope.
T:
6h01
